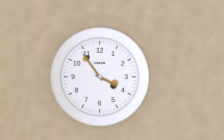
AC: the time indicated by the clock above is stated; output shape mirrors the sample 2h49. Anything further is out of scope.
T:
3h54
